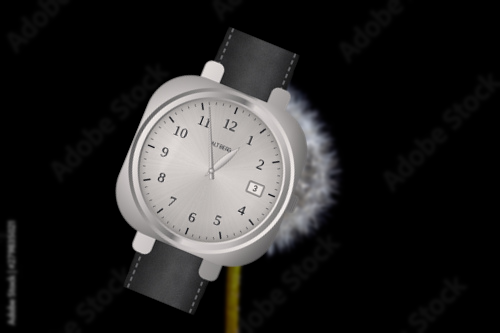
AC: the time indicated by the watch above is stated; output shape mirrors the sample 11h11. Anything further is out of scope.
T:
12h56
